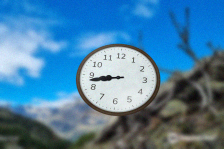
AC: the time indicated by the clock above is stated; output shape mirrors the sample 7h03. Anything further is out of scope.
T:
8h43
